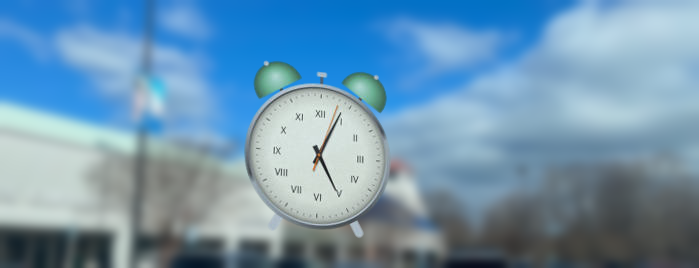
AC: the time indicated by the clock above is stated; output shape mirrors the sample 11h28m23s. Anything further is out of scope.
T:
5h04m03s
